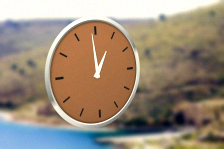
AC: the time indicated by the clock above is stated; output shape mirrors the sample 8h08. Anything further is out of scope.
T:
12h59
